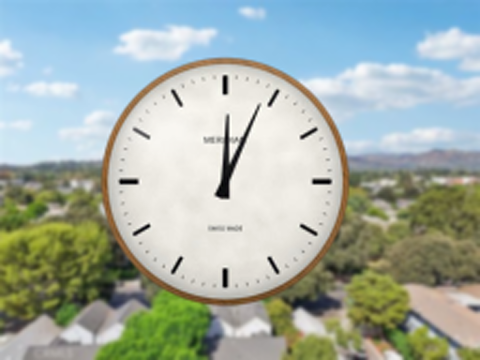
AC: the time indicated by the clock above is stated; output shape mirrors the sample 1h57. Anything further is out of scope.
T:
12h04
